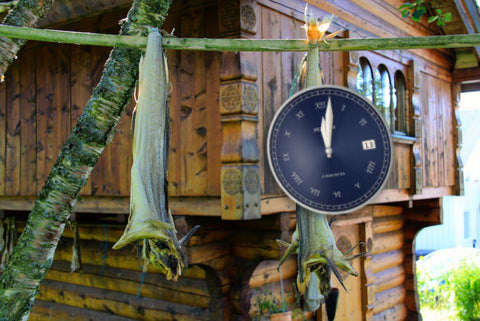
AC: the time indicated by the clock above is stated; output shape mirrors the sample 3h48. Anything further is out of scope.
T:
12h02
